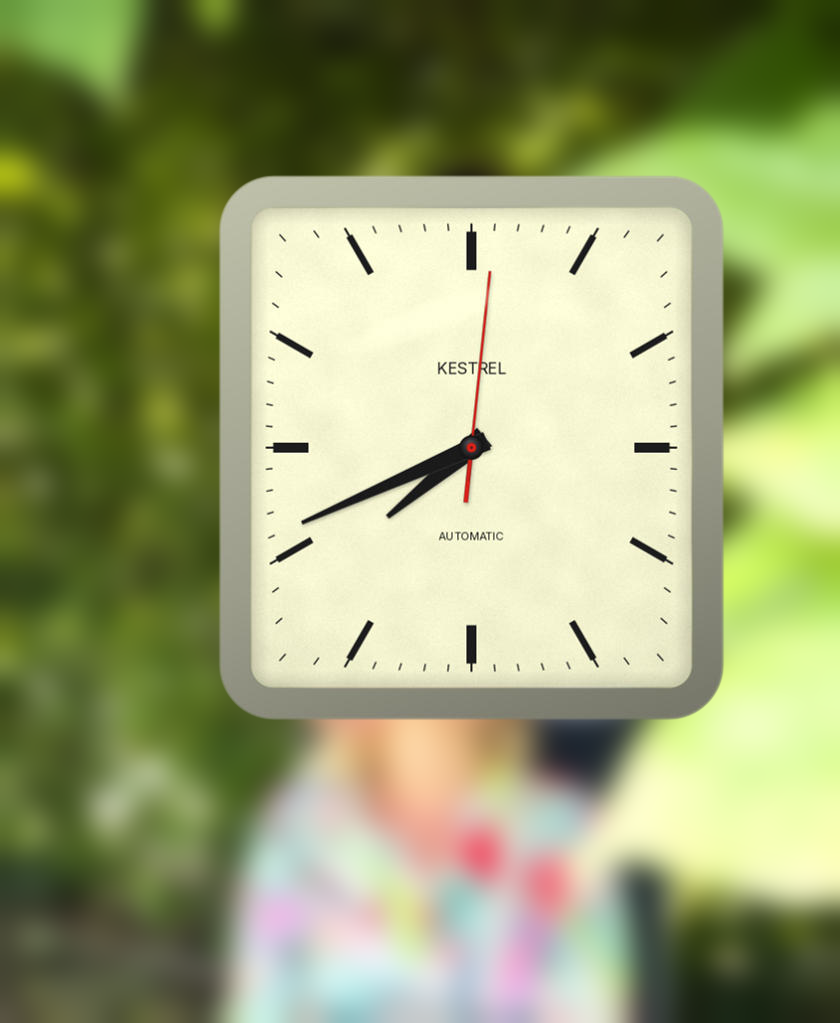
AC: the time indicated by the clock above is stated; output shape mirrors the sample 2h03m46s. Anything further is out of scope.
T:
7h41m01s
